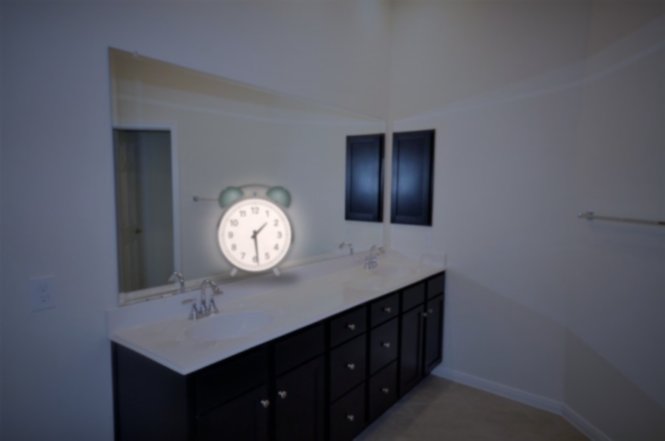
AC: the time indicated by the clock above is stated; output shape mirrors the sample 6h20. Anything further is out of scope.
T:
1h29
